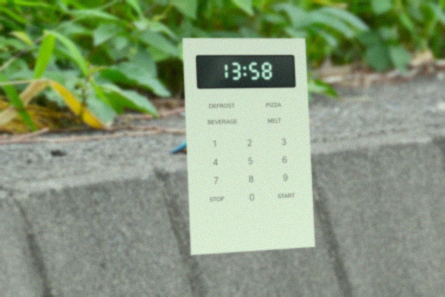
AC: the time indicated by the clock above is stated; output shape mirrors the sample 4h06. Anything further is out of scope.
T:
13h58
